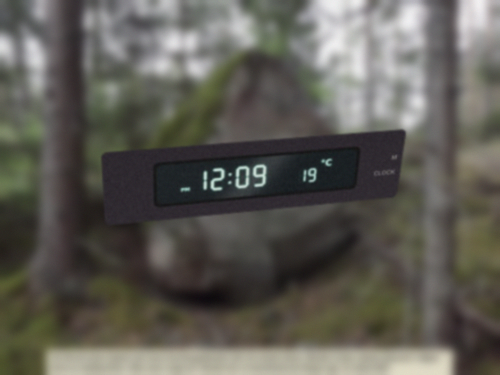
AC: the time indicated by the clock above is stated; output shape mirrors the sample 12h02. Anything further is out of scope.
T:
12h09
